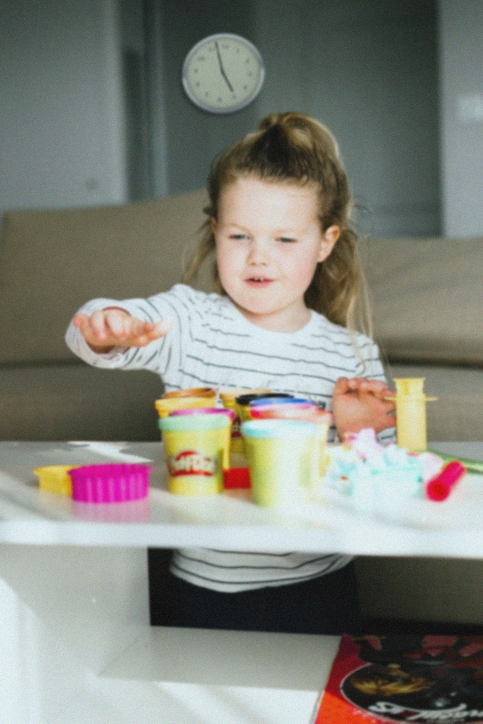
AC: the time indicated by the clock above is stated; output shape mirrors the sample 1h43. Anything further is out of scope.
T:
4h57
